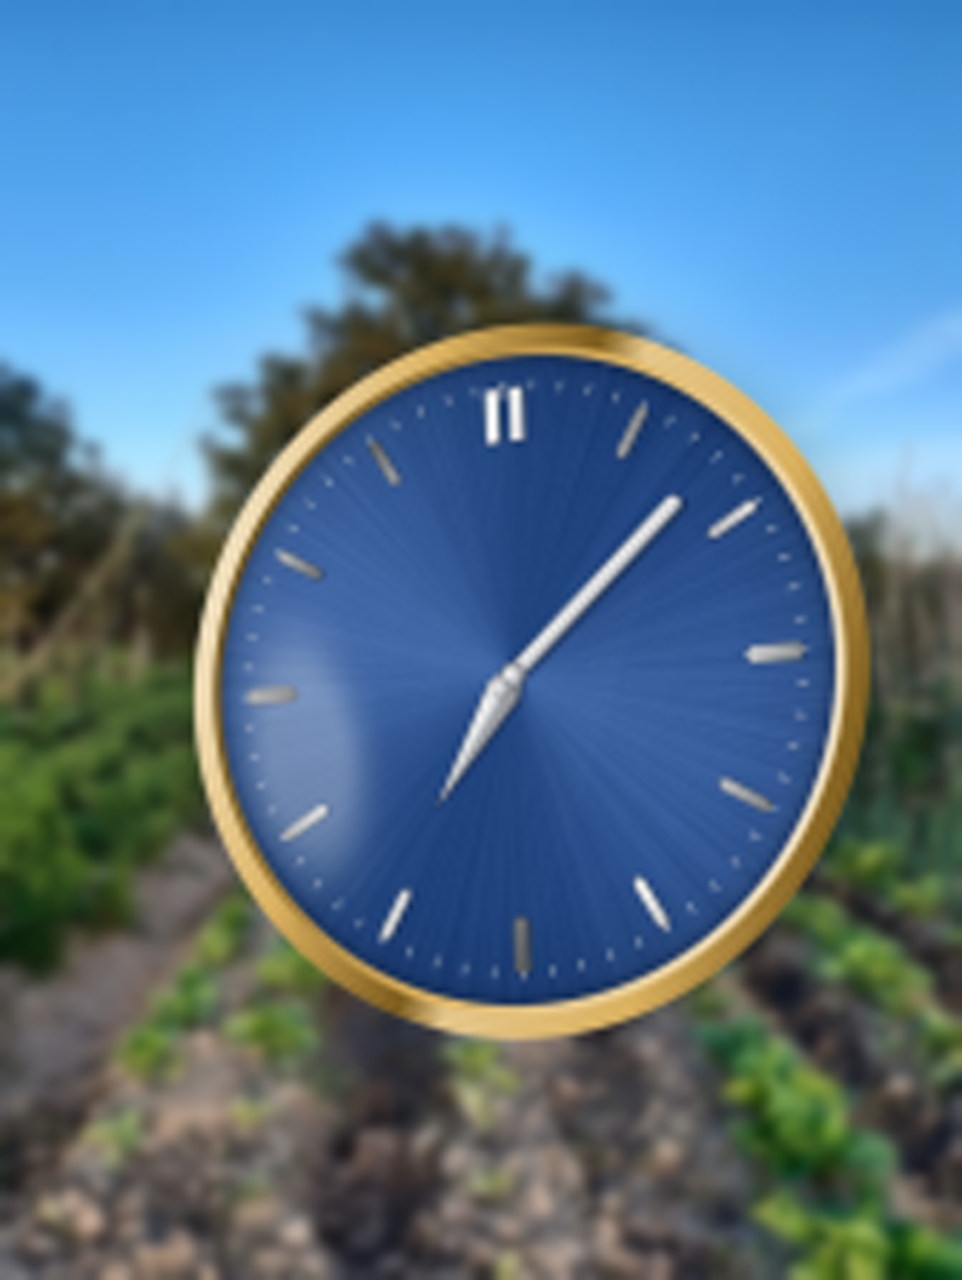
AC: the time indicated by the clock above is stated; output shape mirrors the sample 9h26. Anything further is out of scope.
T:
7h08
